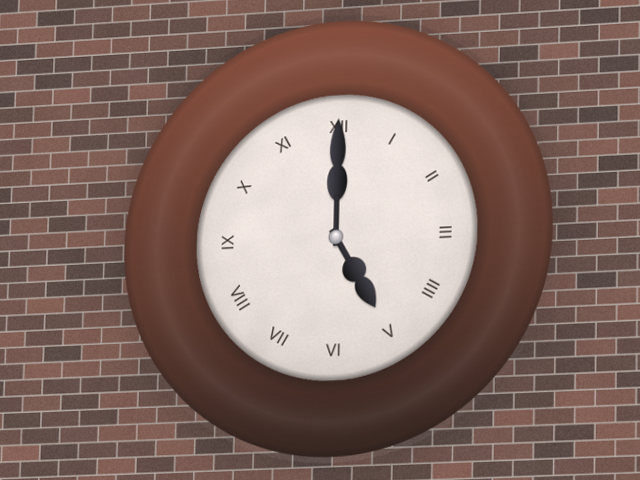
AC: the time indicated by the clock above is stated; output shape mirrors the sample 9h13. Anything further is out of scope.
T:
5h00
